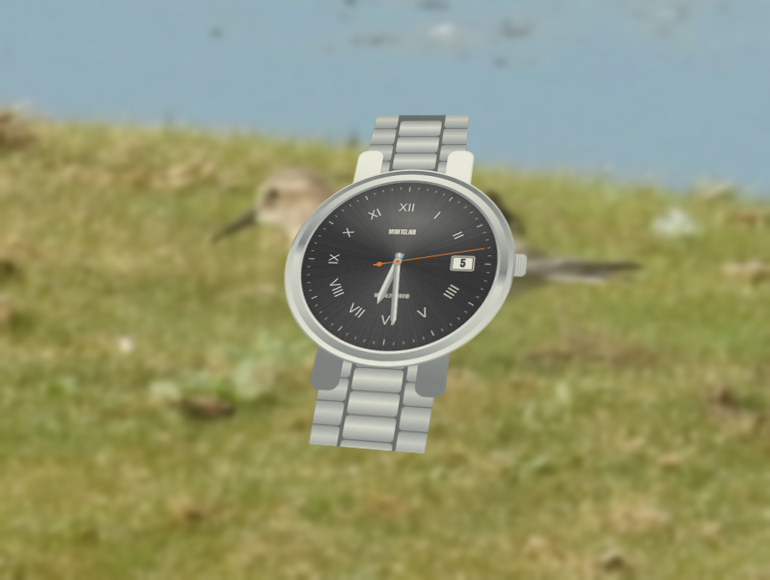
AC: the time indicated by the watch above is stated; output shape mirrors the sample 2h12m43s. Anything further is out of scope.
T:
6h29m13s
